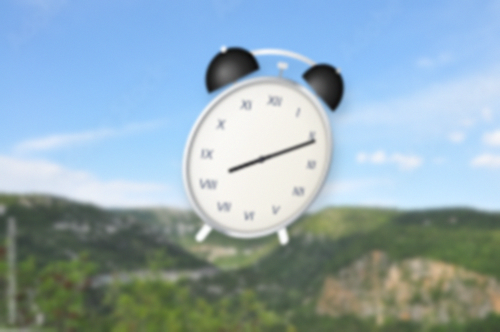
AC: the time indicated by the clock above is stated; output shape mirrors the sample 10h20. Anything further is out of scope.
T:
8h11
